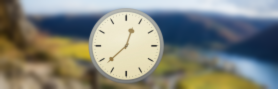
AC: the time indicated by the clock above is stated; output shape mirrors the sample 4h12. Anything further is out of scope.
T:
12h38
